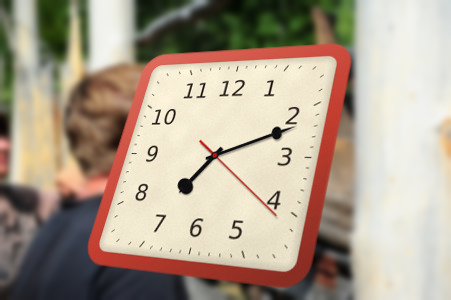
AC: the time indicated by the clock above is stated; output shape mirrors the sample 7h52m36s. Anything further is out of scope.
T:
7h11m21s
